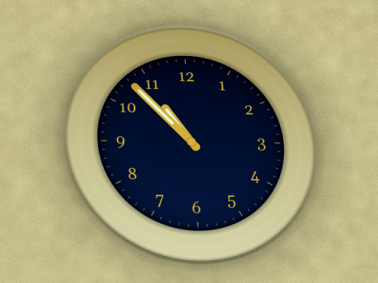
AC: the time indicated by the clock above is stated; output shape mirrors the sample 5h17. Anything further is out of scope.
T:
10h53
